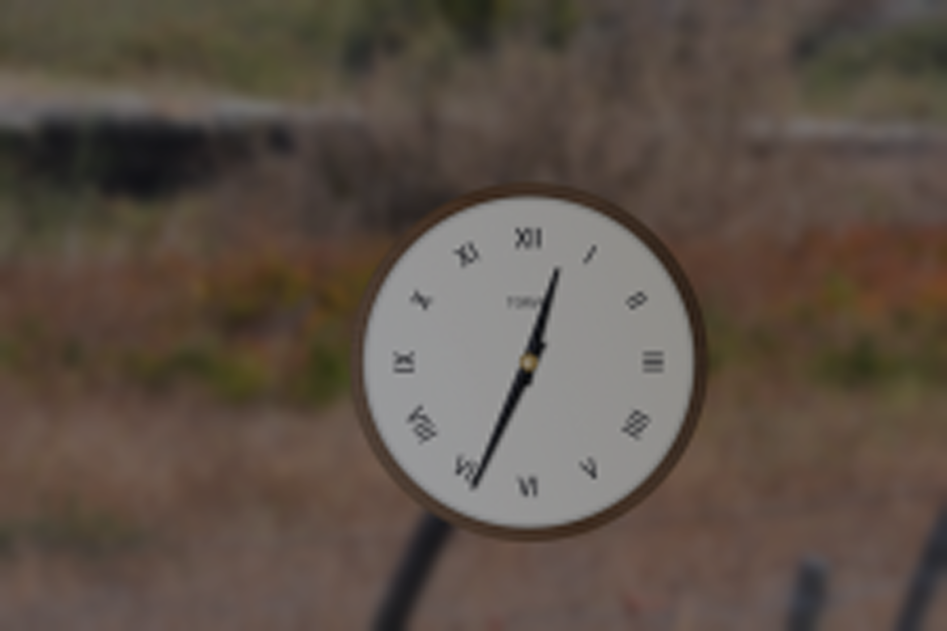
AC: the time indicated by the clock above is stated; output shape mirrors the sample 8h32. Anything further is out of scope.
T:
12h34
